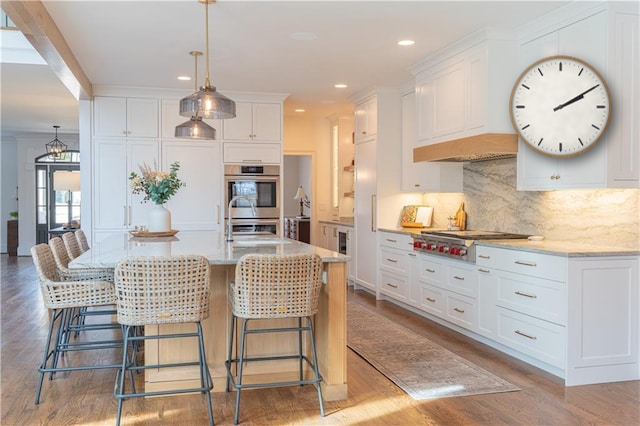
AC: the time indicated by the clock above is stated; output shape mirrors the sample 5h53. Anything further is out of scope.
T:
2h10
